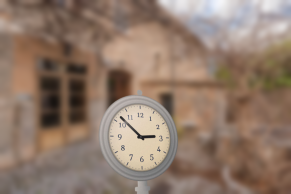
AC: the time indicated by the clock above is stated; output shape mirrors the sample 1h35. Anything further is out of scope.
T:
2h52
